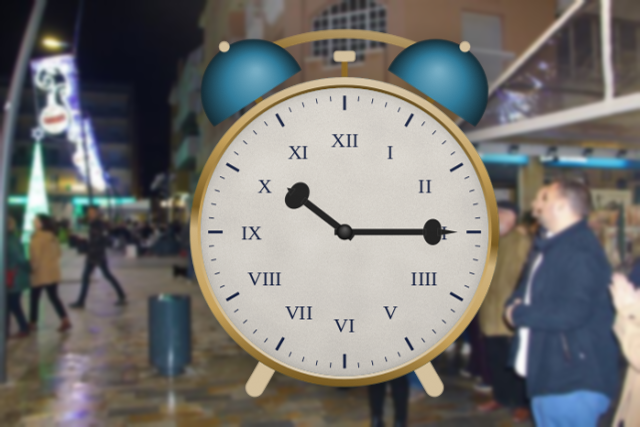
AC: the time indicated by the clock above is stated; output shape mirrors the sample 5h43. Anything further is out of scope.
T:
10h15
